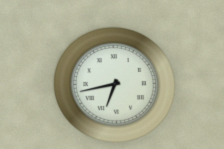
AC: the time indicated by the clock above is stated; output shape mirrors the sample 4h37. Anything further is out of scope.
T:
6h43
